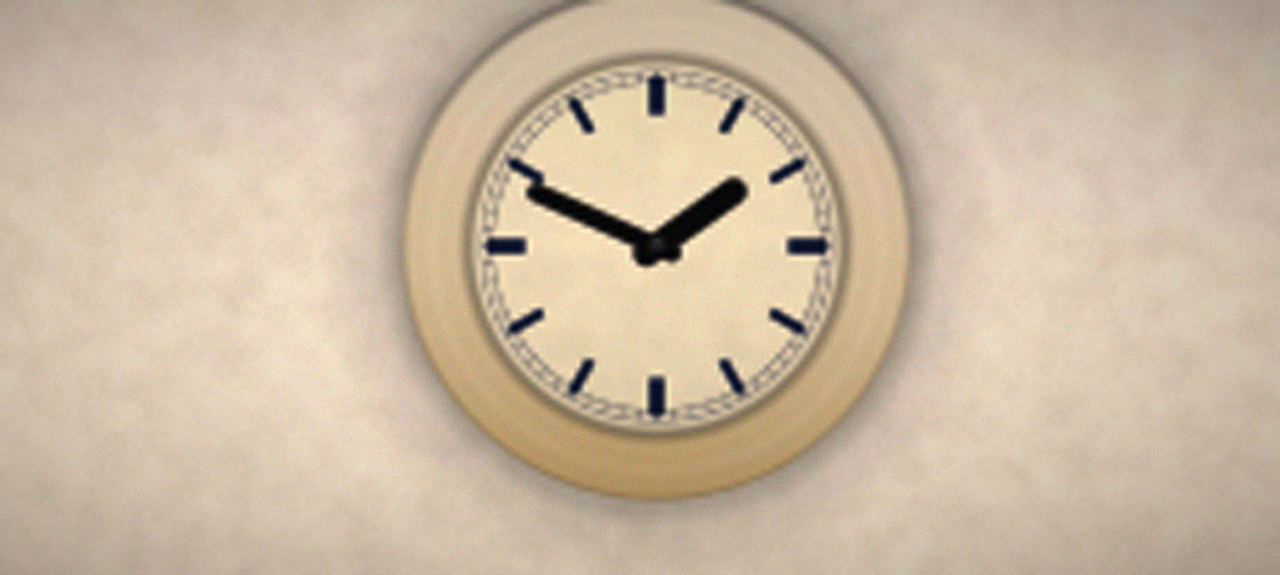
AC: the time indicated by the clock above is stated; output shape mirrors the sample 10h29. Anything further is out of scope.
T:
1h49
